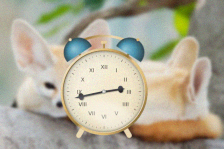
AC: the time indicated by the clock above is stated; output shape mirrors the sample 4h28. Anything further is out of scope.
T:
2h43
